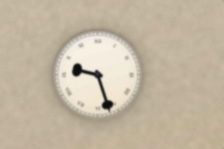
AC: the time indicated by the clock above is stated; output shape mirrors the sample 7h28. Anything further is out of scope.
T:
9h27
